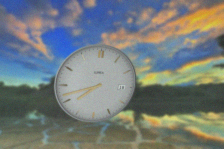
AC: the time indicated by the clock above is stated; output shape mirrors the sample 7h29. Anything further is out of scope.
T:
7h42
